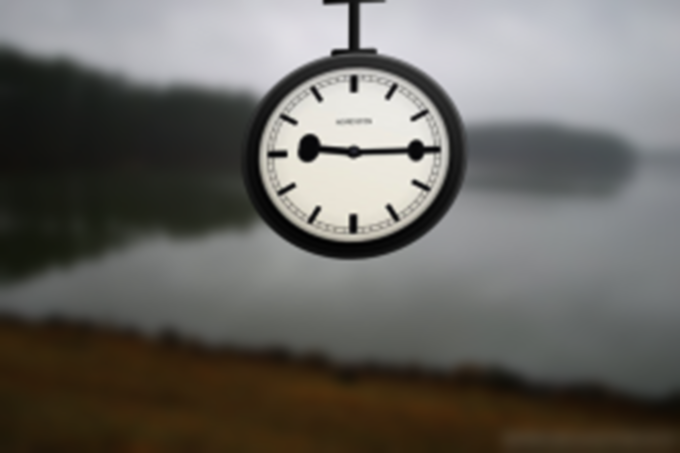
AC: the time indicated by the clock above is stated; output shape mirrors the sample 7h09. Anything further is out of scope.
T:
9h15
